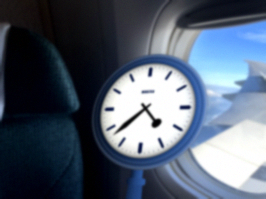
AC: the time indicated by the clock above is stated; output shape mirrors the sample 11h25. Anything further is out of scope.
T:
4h38
